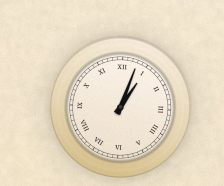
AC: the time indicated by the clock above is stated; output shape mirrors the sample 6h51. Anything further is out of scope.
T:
1h03
